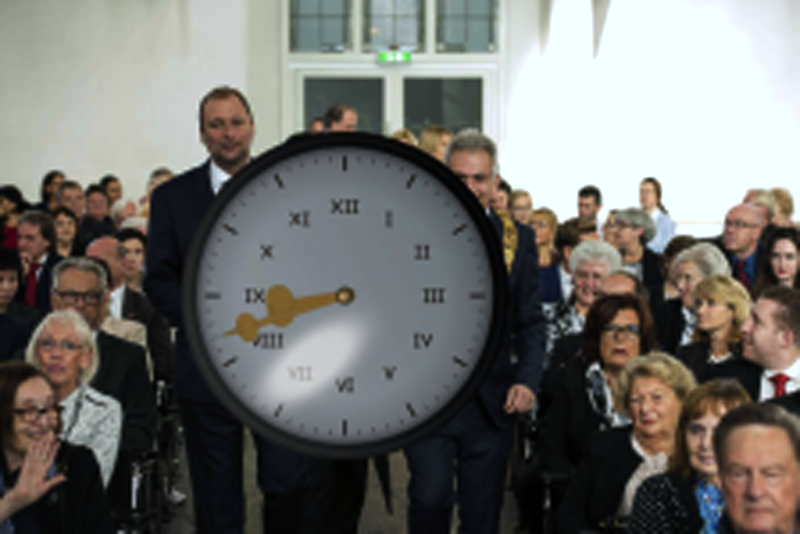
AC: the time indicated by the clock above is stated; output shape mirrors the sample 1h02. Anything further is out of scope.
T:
8h42
